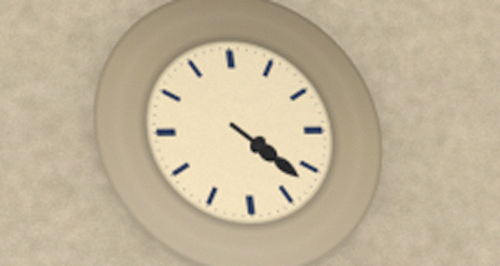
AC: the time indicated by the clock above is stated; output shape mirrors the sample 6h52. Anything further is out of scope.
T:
4h22
